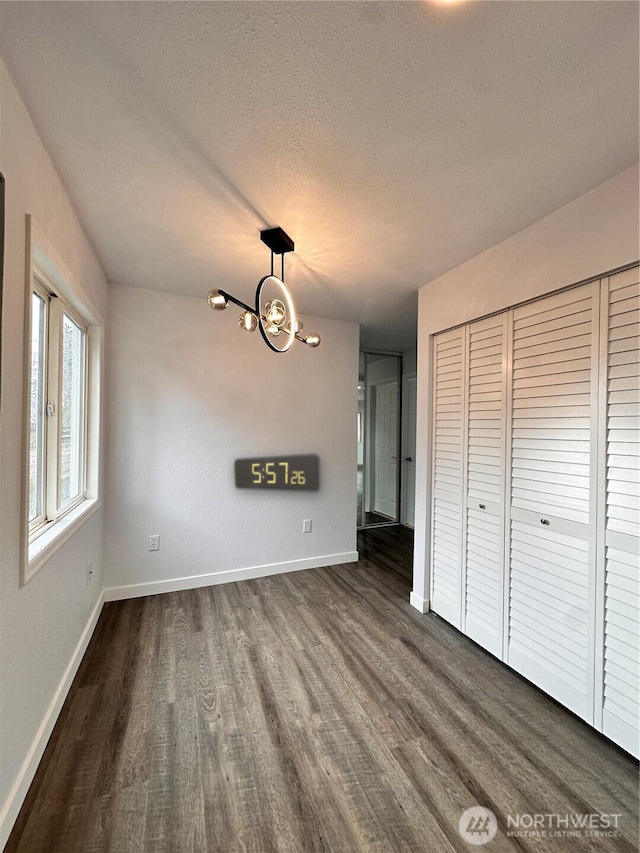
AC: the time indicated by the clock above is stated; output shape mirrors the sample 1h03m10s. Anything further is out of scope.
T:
5h57m26s
